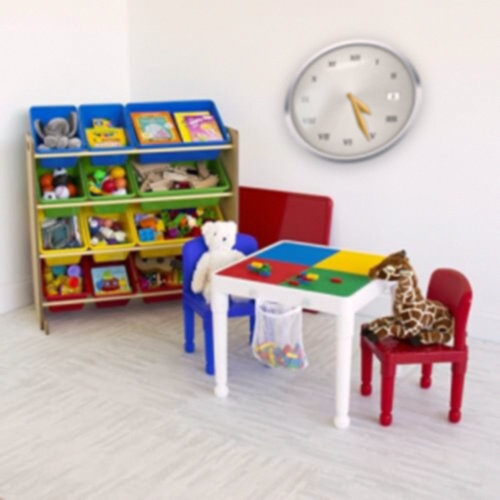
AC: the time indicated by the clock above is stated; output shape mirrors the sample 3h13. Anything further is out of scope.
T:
4h26
